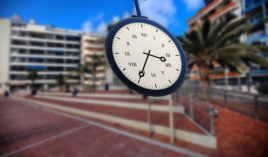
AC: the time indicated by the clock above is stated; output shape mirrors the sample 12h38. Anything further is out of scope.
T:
3h35
